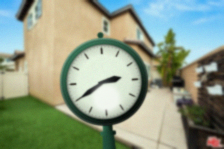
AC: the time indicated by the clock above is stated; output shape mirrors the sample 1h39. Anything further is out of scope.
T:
2h40
